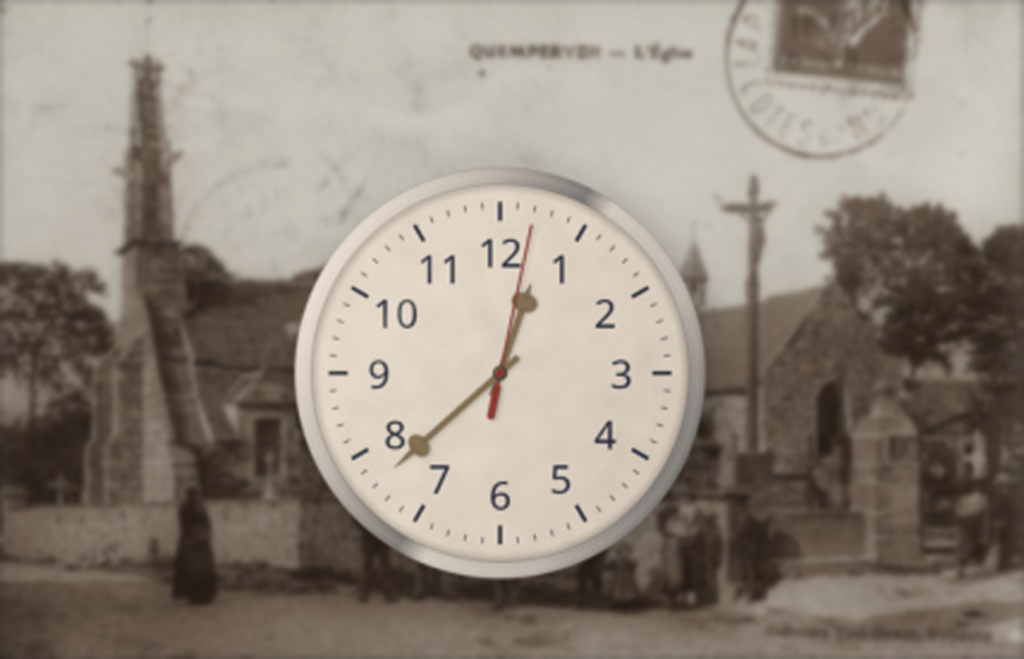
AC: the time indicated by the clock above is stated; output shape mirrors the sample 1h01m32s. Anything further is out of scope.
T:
12h38m02s
